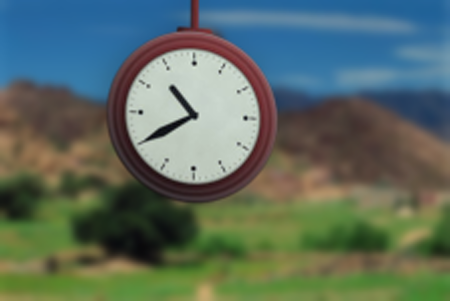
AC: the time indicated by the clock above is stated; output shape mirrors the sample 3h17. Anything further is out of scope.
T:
10h40
